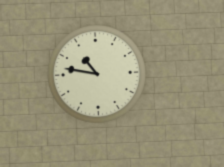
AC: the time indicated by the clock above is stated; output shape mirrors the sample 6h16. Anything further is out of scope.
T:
10h47
